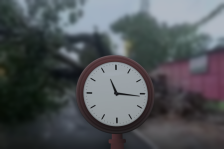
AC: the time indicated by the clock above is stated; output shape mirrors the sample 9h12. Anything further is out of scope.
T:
11h16
